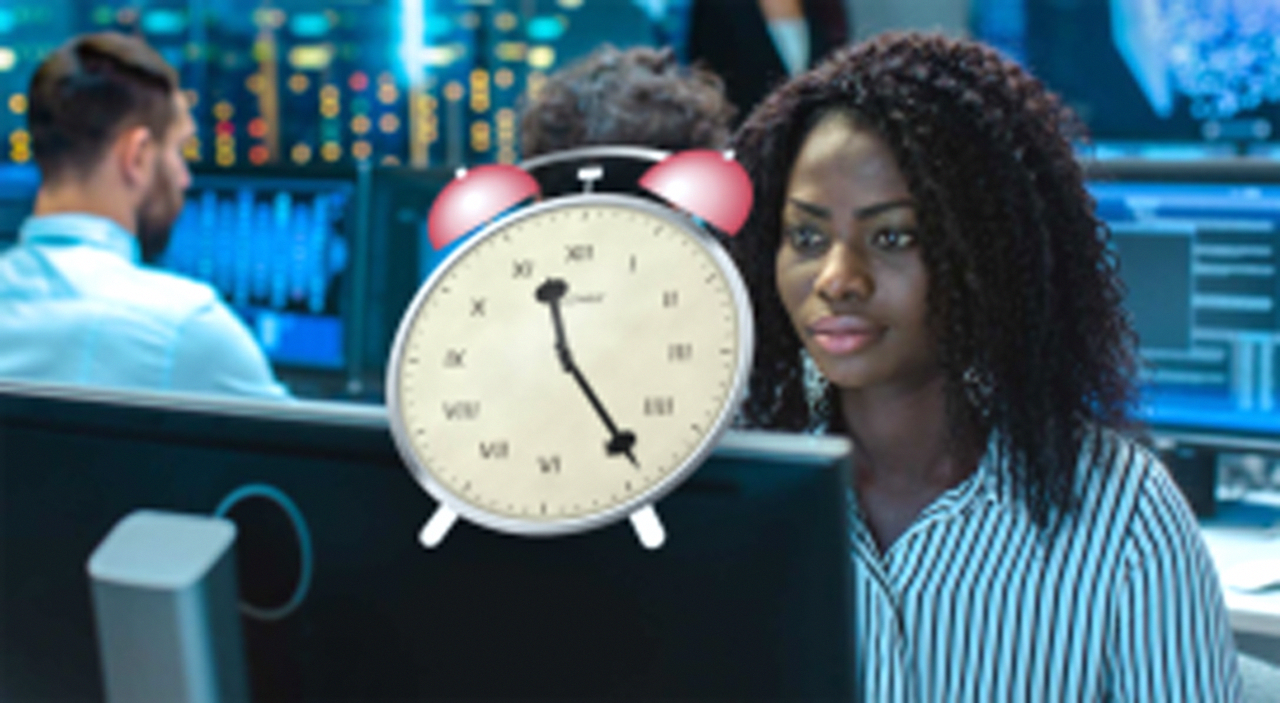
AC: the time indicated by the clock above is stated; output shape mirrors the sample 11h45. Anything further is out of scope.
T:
11h24
